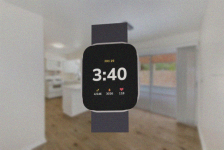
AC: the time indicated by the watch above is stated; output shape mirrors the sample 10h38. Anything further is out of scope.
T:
3h40
